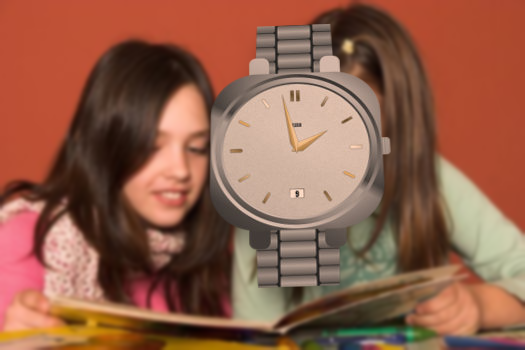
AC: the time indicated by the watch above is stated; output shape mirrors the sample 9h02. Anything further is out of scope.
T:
1h58
